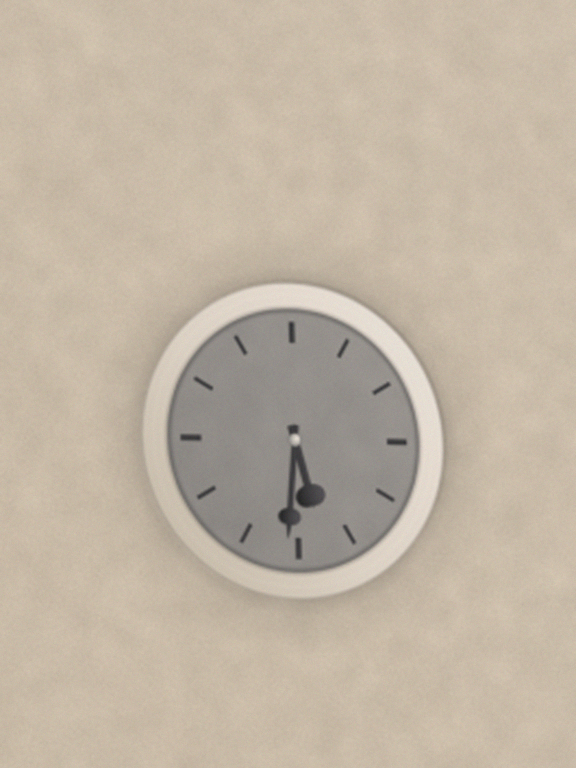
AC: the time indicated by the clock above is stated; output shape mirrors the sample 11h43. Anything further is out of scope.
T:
5h31
